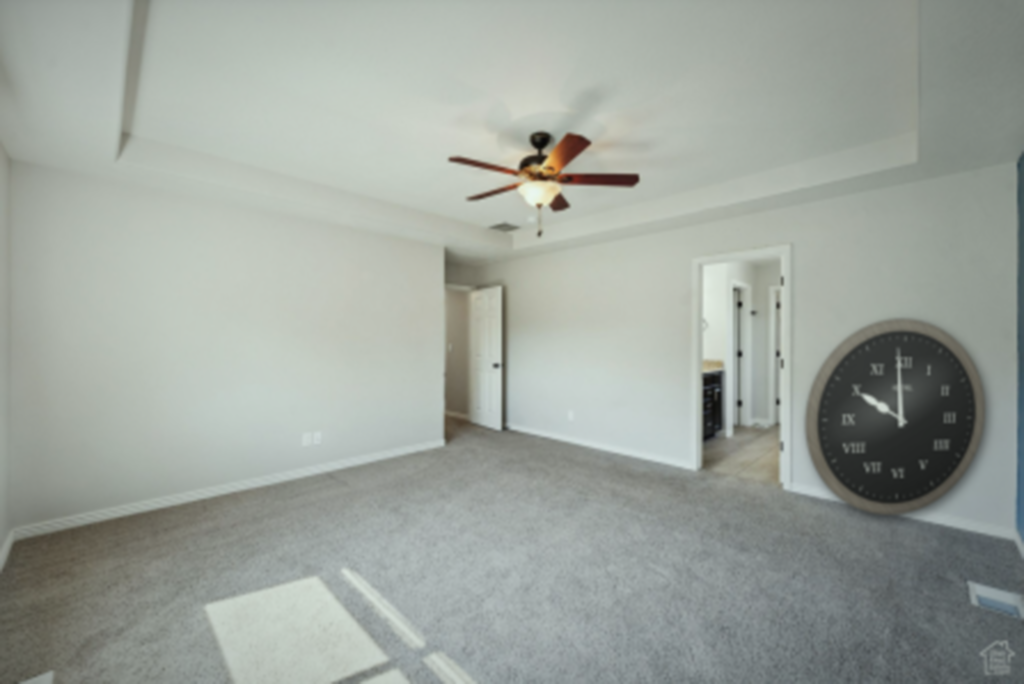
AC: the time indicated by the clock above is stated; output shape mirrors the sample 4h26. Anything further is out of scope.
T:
9h59
